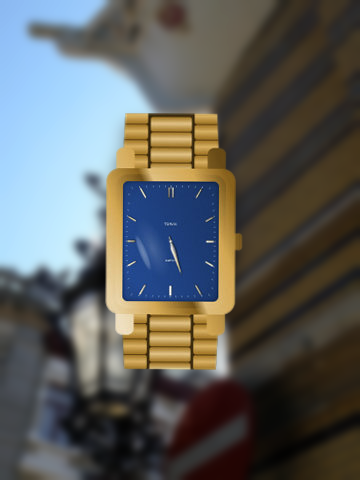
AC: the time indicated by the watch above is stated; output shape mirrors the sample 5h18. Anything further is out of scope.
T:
5h27
